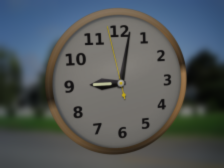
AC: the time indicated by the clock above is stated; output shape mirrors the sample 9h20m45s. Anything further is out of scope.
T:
9h01m58s
